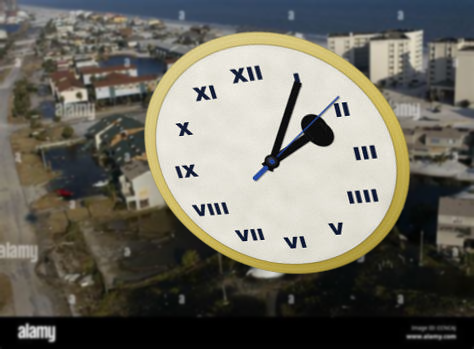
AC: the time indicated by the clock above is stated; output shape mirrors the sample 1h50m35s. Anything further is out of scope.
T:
2h05m09s
